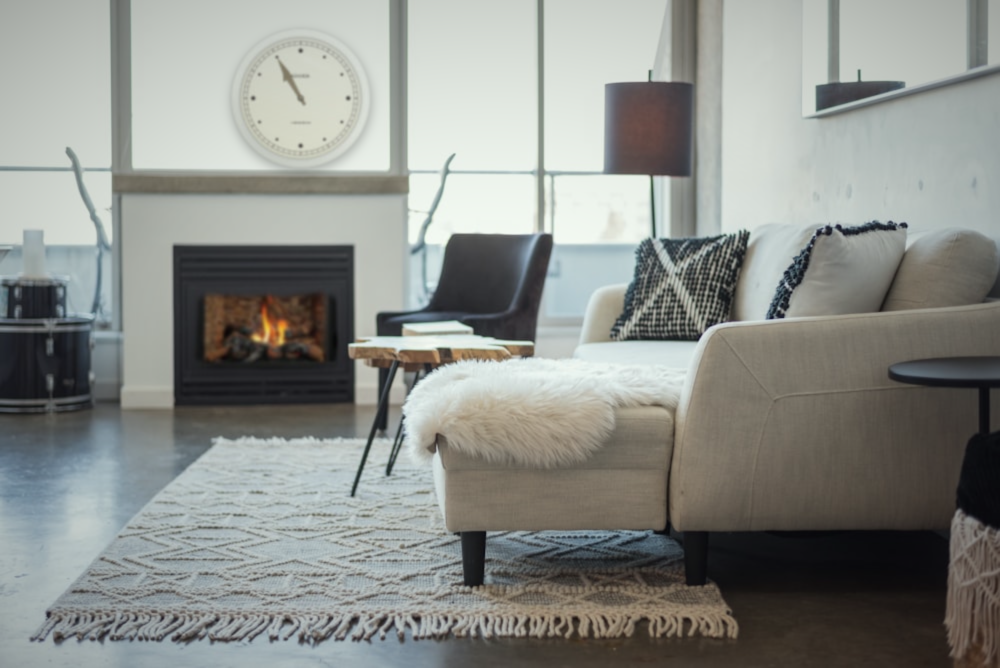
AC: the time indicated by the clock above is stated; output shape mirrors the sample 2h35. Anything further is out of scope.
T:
10h55
